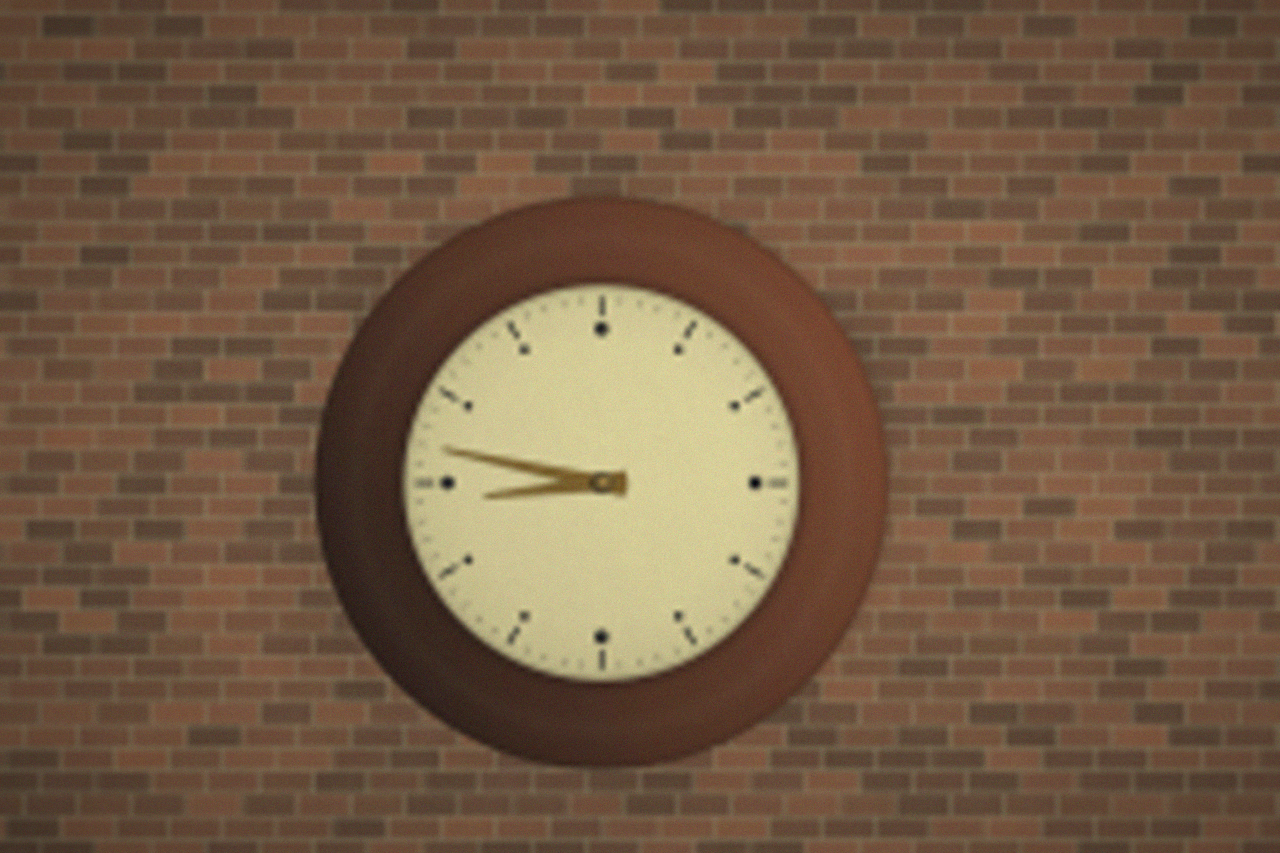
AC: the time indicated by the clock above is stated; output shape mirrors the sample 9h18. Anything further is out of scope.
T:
8h47
